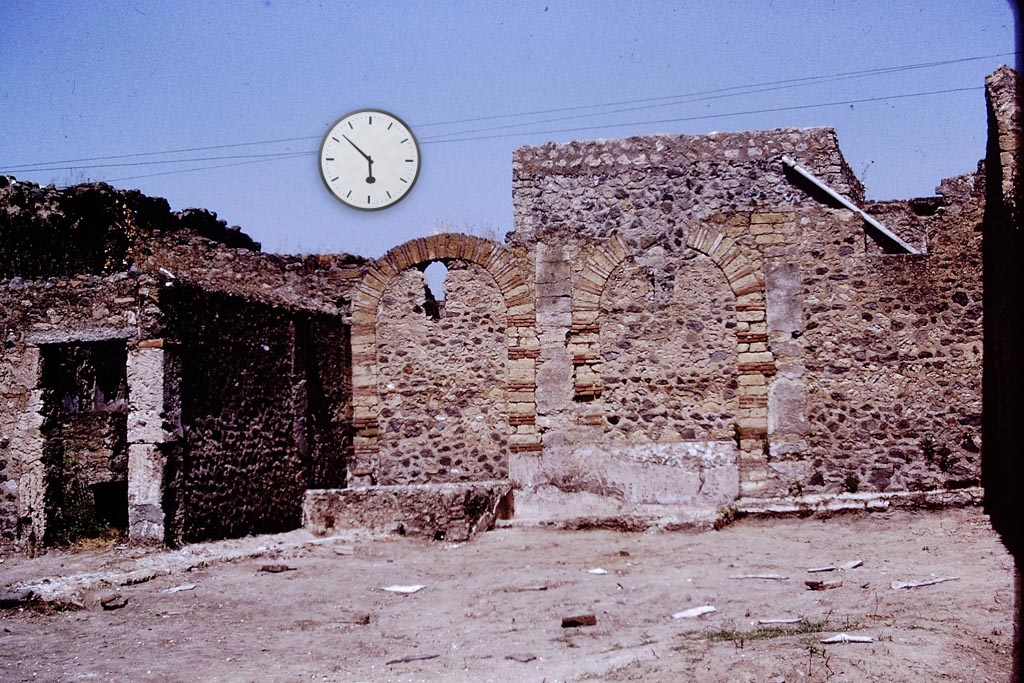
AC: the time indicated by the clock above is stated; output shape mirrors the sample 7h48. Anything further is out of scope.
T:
5h52
